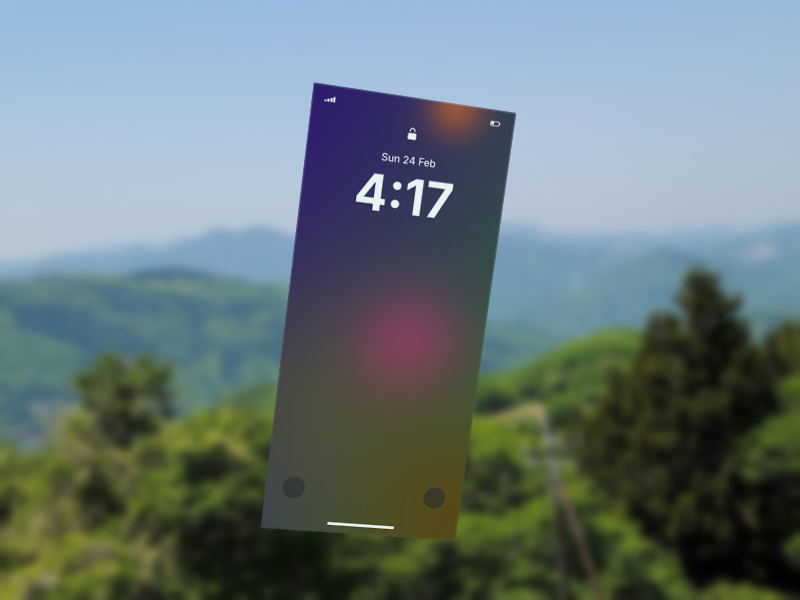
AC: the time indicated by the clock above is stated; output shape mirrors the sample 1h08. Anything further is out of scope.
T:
4h17
